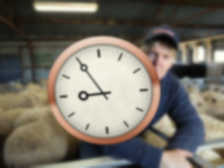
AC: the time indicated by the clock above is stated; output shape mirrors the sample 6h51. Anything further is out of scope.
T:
8h55
